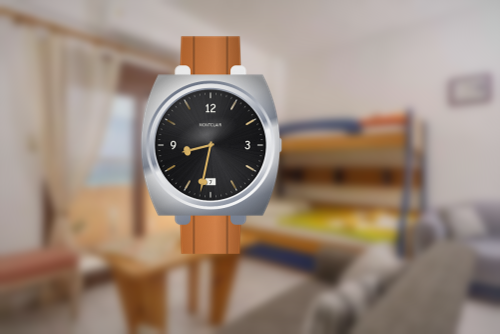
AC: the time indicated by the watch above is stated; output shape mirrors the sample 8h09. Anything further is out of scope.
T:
8h32
